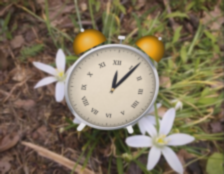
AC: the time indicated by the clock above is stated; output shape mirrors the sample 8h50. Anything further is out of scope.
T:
12h06
